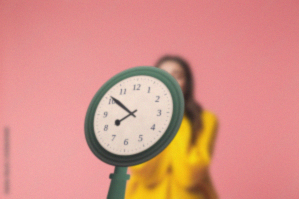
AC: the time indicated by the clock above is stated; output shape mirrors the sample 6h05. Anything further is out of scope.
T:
7h51
